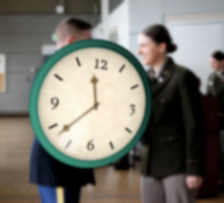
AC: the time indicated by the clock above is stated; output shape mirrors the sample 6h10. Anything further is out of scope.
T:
11h38
